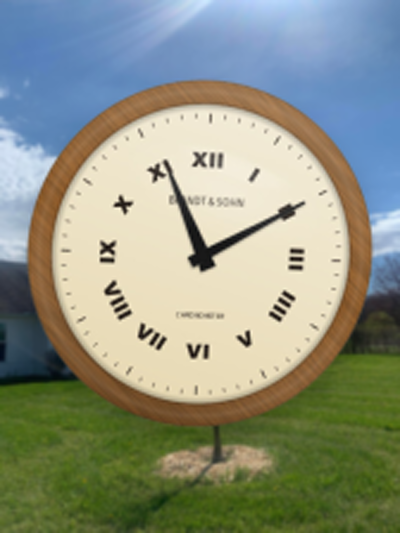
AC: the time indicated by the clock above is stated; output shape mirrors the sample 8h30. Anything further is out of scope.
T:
11h10
